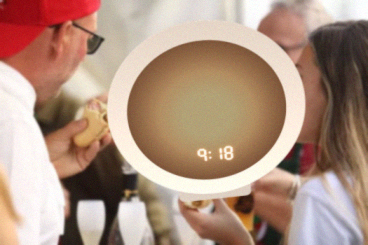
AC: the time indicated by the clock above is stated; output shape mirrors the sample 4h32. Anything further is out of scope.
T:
9h18
